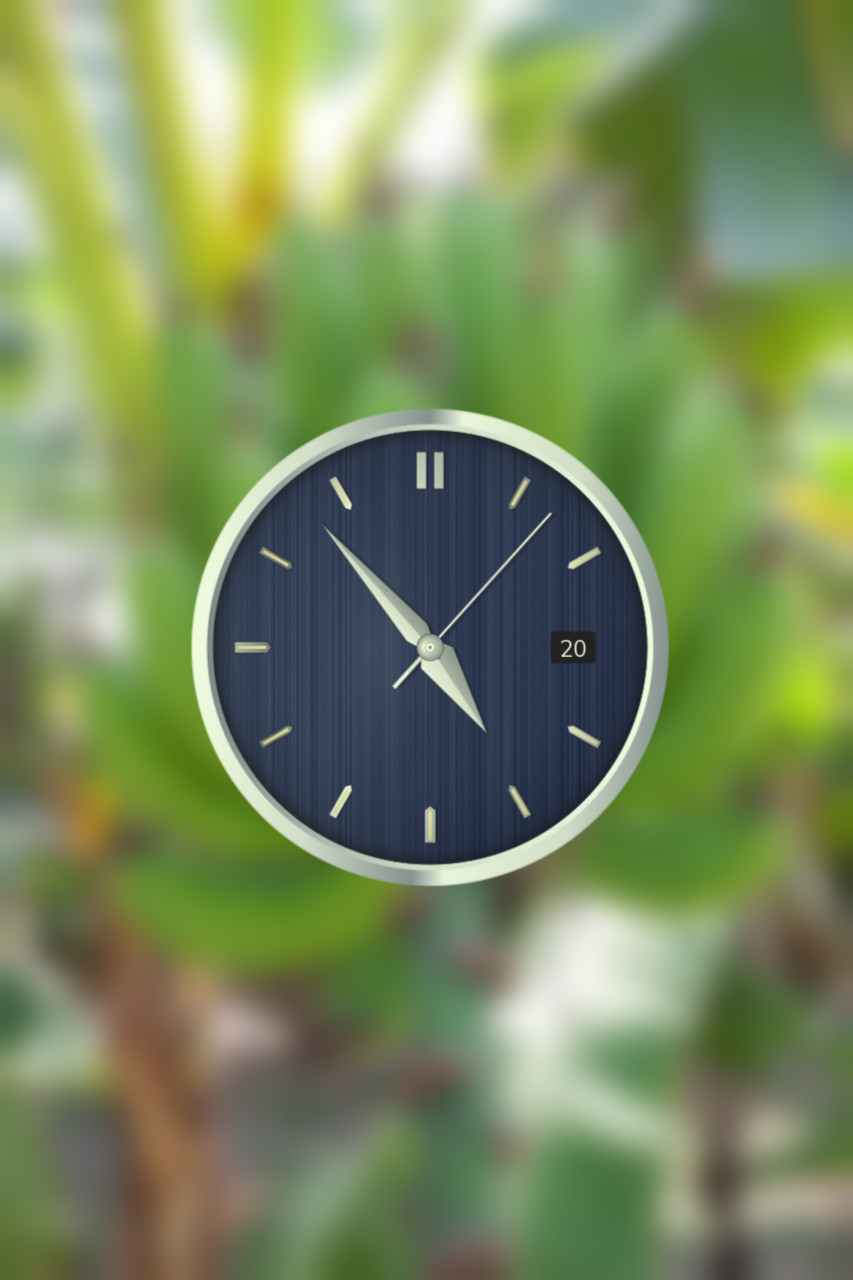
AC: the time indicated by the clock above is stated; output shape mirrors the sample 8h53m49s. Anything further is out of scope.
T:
4h53m07s
